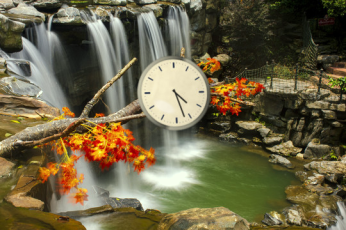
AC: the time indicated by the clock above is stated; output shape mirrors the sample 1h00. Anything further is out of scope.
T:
4h27
